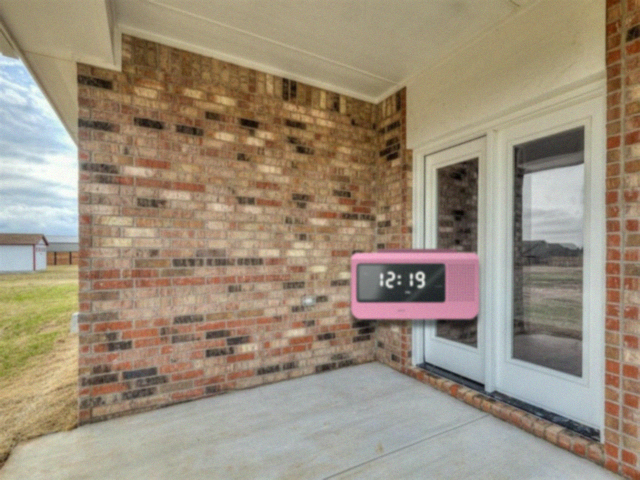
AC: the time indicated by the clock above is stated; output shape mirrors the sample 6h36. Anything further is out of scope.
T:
12h19
